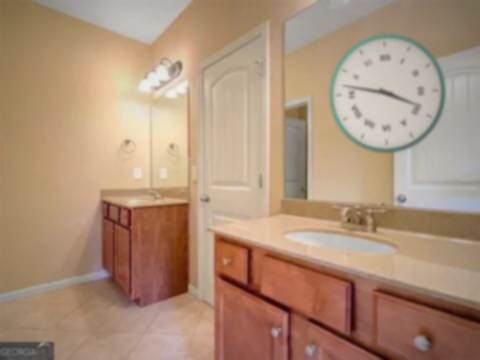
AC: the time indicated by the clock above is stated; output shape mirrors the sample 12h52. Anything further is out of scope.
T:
3h47
